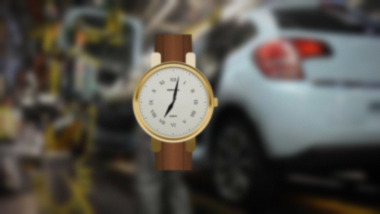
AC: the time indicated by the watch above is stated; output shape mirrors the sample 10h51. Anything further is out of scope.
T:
7h02
